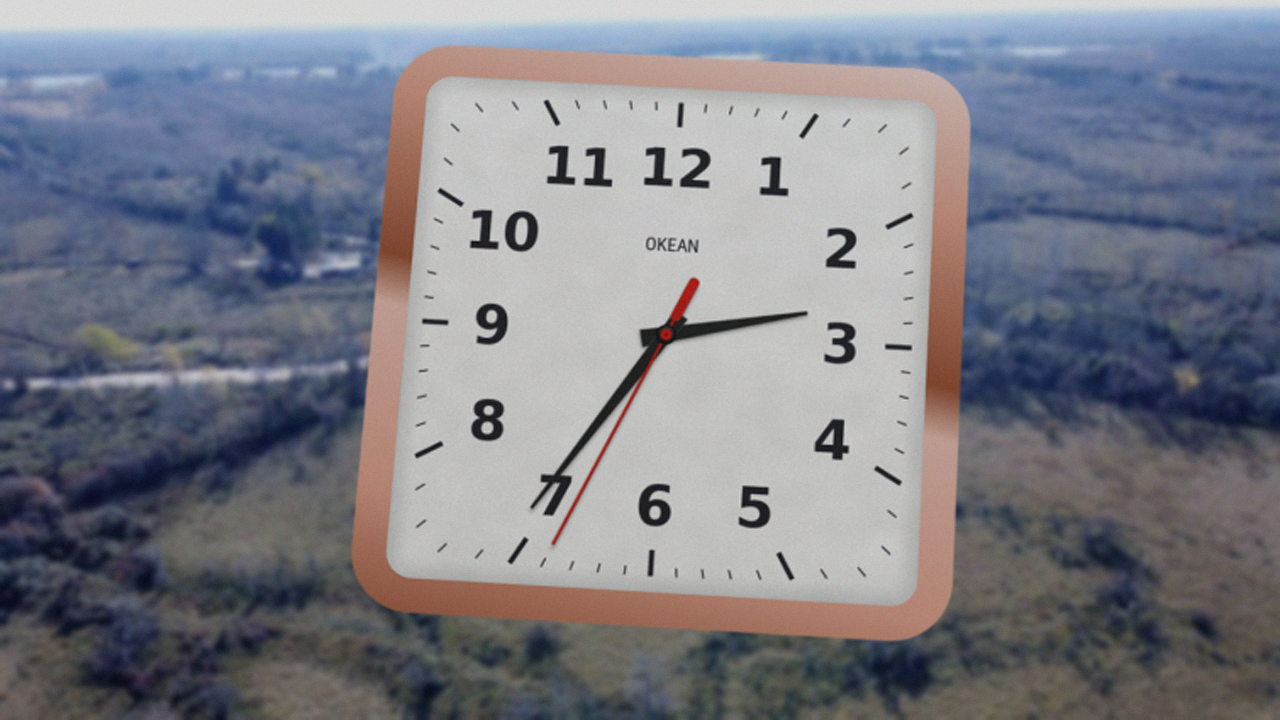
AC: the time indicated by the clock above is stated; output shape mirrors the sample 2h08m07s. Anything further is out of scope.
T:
2h35m34s
